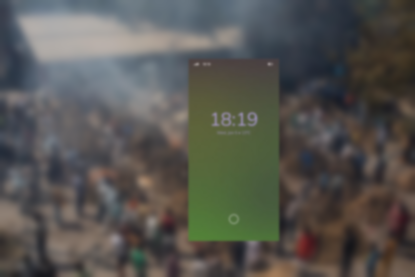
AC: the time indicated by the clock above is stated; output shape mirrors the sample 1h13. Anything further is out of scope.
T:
18h19
